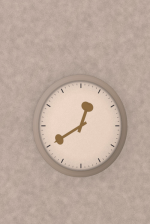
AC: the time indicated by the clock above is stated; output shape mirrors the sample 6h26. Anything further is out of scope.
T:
12h40
